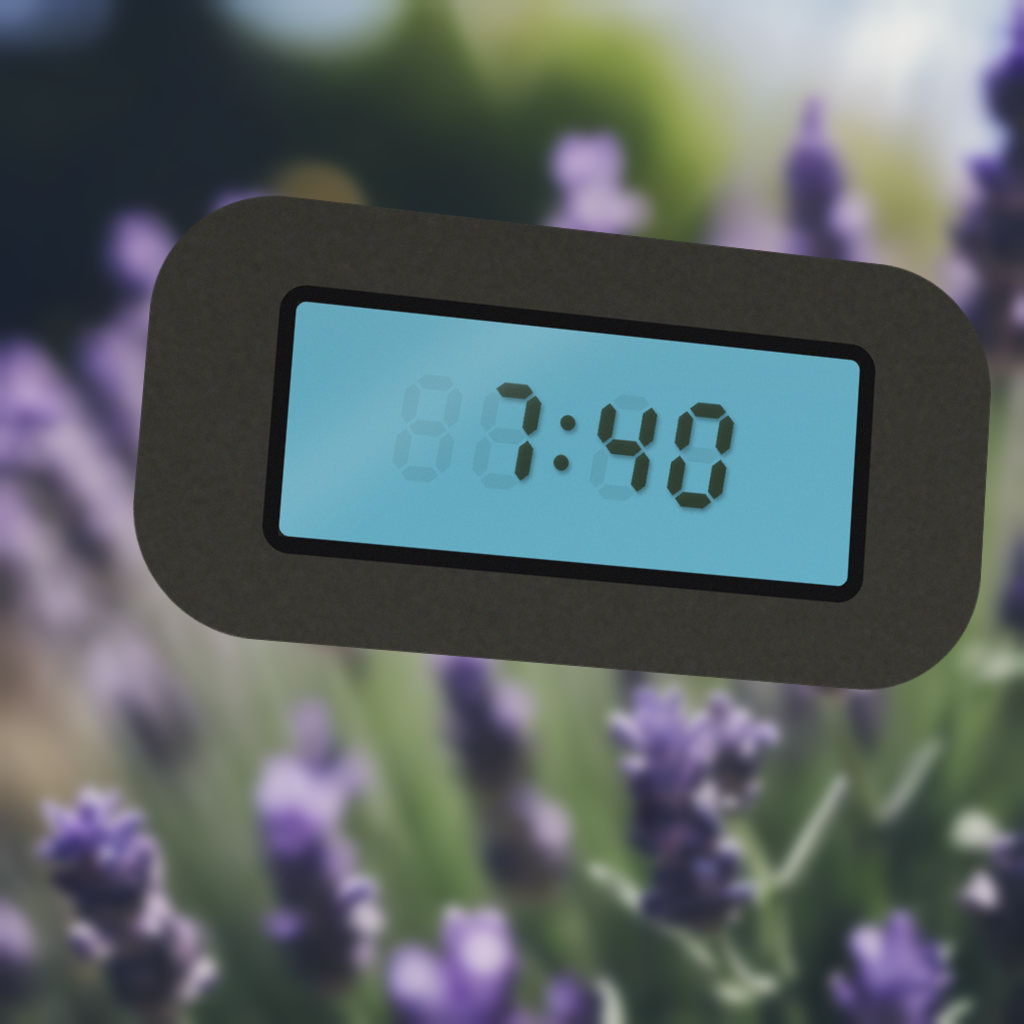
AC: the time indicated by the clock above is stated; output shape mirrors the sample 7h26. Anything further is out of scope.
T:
7h40
